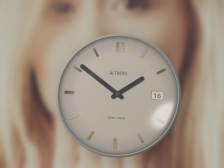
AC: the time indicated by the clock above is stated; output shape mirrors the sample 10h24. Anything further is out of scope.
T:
1h51
